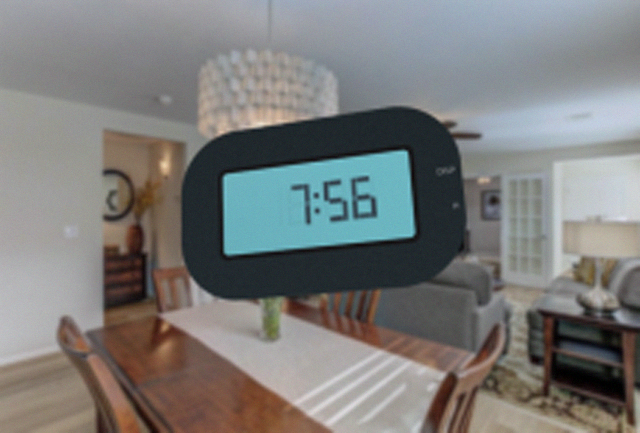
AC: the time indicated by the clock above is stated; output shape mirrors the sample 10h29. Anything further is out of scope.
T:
7h56
